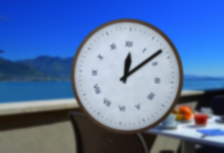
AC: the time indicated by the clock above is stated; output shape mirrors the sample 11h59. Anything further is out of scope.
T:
12h08
